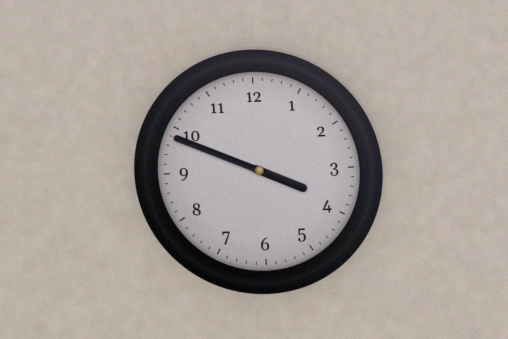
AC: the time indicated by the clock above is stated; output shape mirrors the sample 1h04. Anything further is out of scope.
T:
3h49
